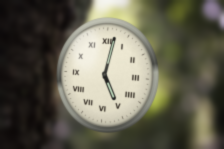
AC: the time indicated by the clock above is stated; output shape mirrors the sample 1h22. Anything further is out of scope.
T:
5h02
